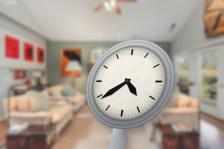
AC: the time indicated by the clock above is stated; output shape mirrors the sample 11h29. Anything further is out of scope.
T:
4h39
